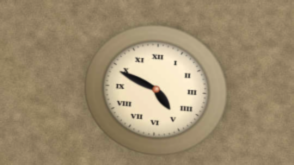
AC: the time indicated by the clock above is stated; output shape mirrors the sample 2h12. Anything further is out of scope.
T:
4h49
